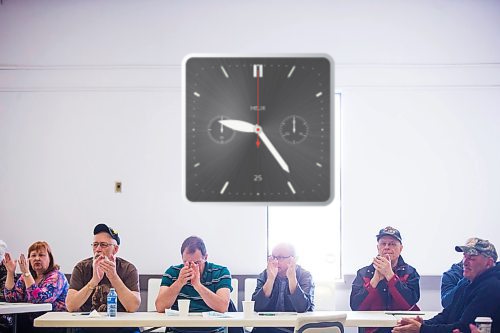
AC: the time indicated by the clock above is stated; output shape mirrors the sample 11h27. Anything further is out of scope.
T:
9h24
